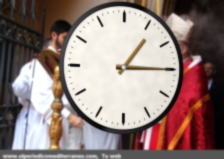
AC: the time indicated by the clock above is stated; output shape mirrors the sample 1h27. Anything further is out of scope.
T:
1h15
